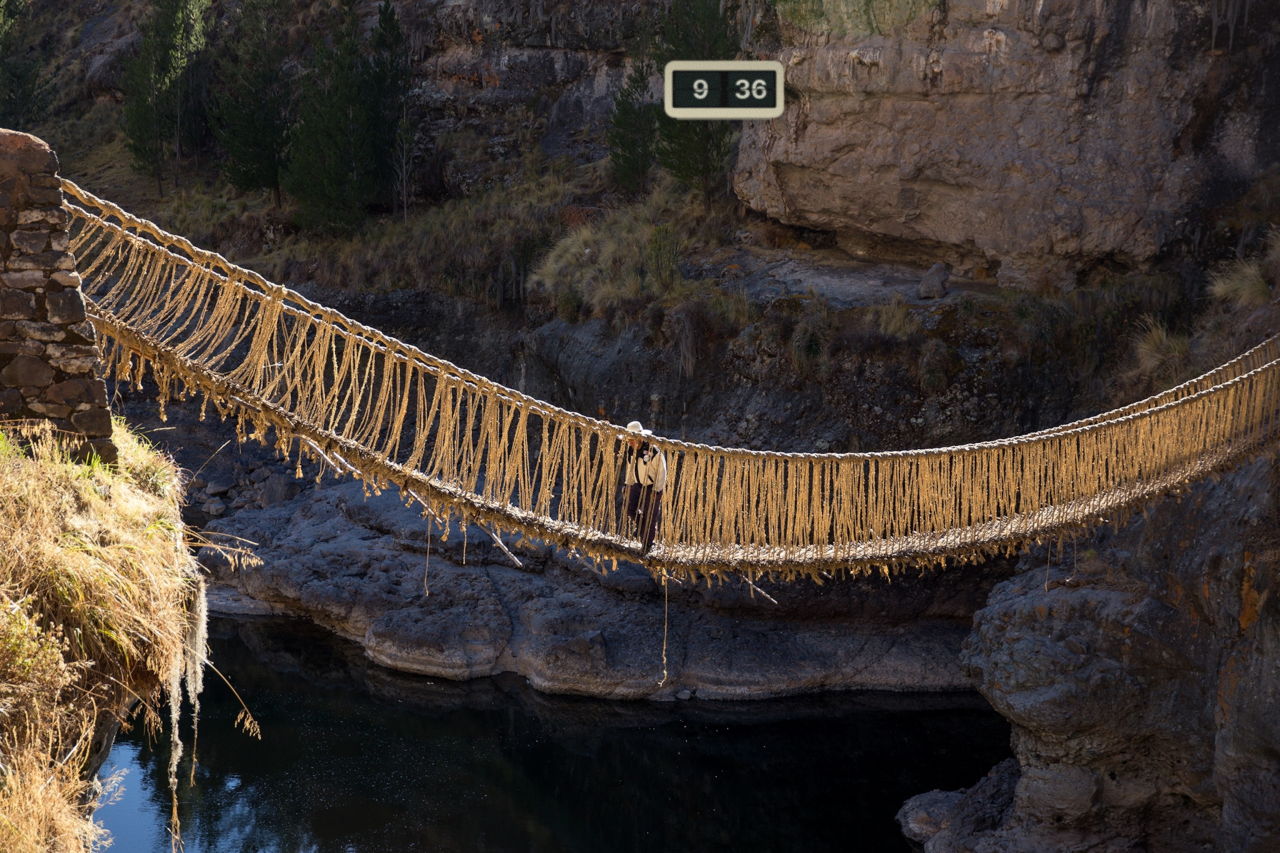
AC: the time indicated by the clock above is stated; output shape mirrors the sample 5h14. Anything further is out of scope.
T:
9h36
